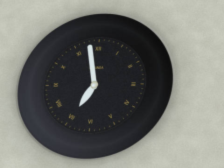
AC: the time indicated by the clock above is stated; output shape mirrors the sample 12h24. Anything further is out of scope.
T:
6h58
